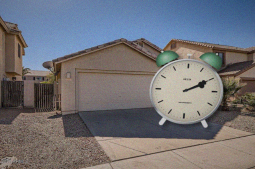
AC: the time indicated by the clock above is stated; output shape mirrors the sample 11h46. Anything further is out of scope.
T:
2h10
